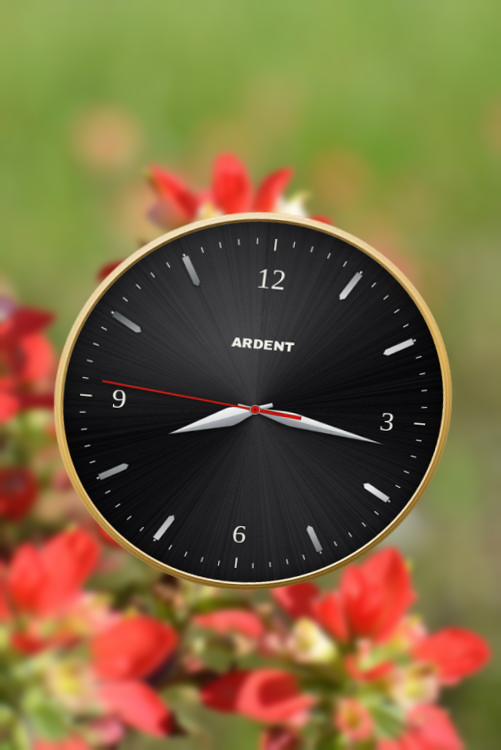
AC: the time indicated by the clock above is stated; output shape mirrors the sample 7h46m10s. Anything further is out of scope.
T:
8h16m46s
